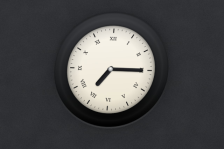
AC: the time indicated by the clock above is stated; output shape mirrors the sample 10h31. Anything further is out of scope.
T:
7h15
